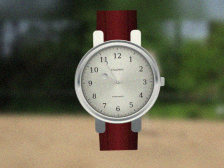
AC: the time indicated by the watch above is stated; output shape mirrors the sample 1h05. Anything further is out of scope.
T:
9h55
